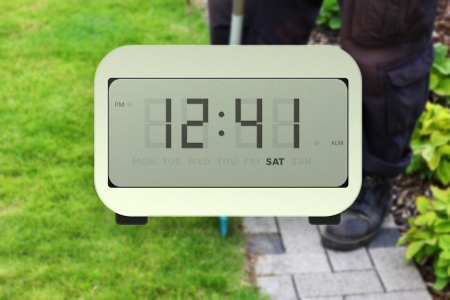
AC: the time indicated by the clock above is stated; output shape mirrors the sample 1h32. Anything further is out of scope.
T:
12h41
